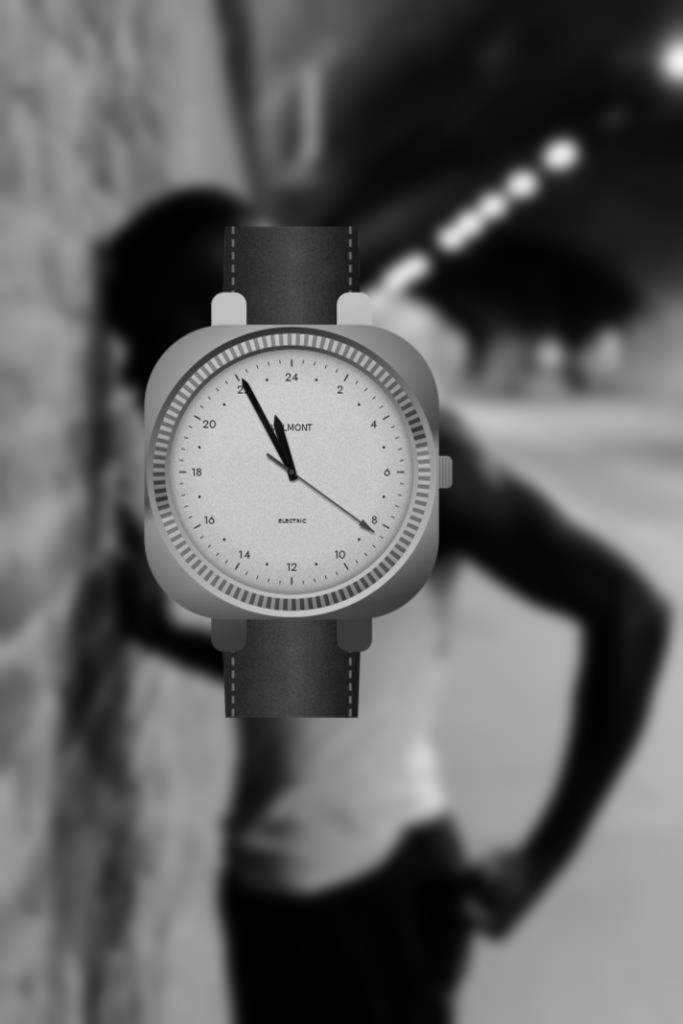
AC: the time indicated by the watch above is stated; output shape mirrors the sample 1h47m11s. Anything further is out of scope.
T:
22h55m21s
